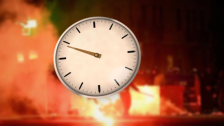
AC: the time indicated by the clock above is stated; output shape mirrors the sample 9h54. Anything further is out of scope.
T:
9h49
